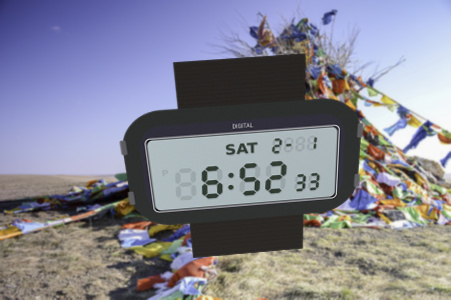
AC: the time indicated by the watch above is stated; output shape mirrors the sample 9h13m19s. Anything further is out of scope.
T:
6h52m33s
